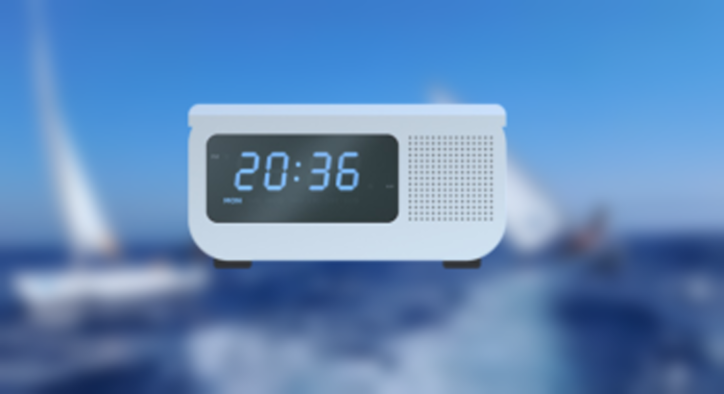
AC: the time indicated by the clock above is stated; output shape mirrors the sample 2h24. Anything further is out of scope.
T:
20h36
